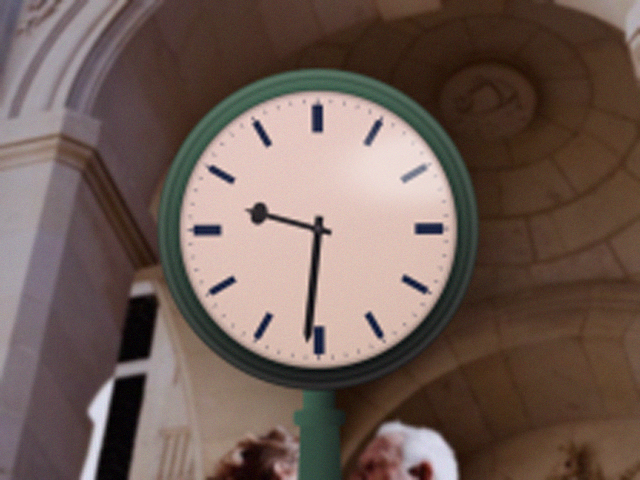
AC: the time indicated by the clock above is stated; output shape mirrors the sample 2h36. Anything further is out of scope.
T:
9h31
